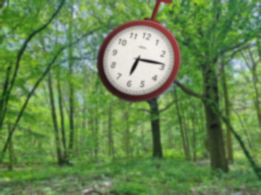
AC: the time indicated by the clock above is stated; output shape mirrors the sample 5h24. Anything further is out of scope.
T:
6h14
